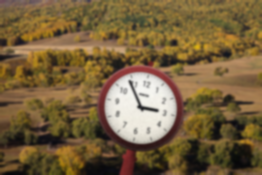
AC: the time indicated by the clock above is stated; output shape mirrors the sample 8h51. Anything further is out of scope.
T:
2h54
